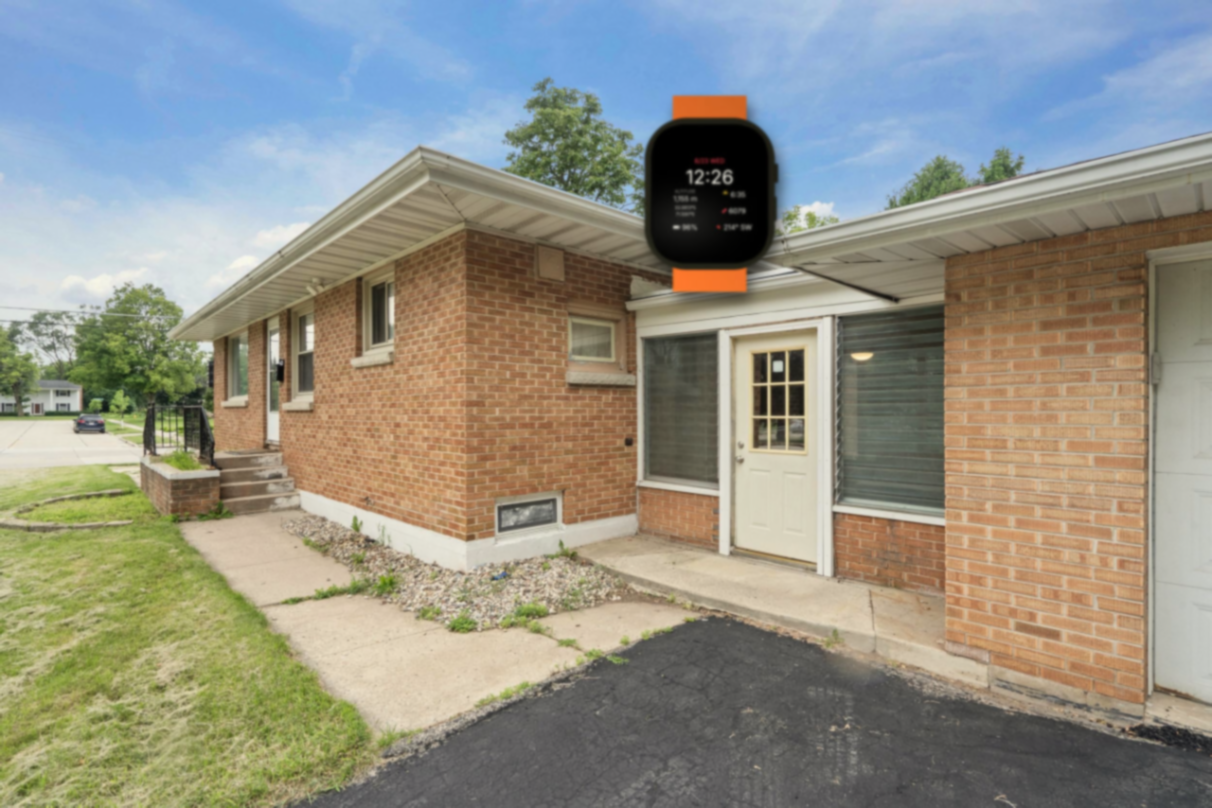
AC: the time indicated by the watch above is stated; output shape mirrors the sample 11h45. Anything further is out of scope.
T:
12h26
